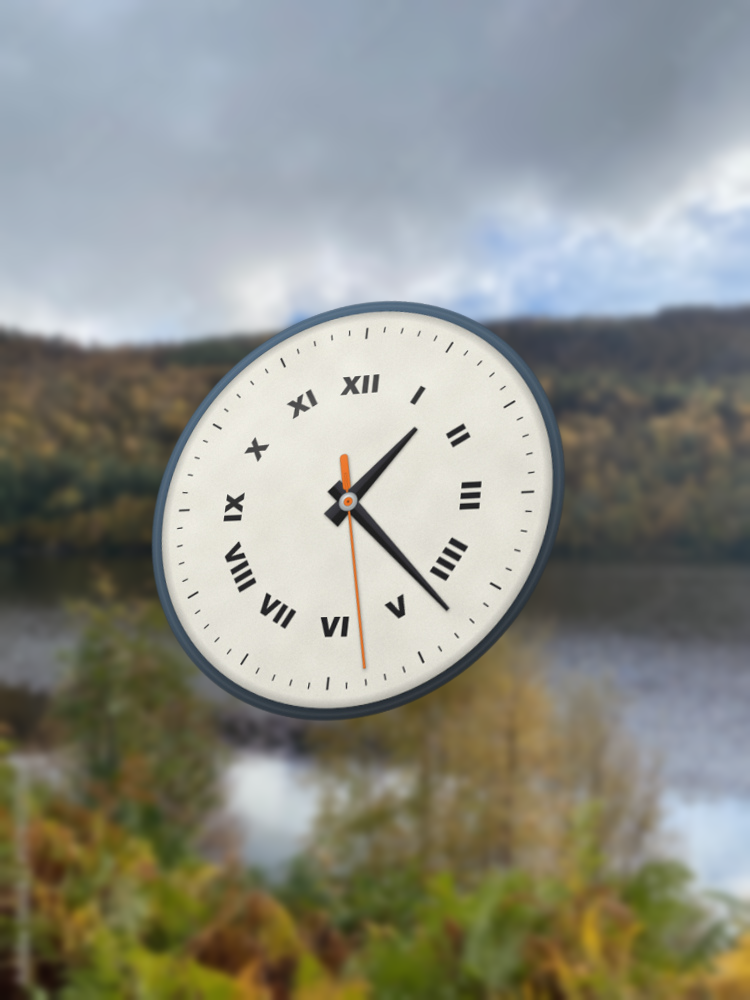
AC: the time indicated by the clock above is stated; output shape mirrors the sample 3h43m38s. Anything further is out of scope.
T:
1h22m28s
